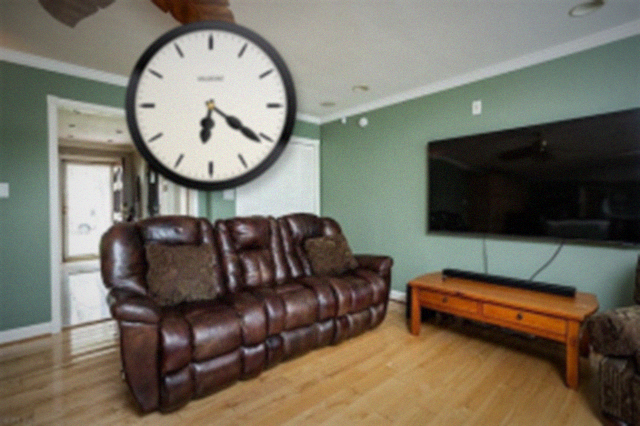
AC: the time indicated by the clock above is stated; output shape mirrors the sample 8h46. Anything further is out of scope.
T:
6h21
